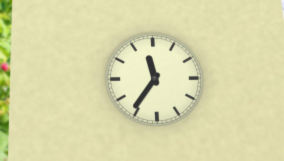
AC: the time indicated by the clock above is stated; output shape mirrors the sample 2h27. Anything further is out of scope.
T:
11h36
